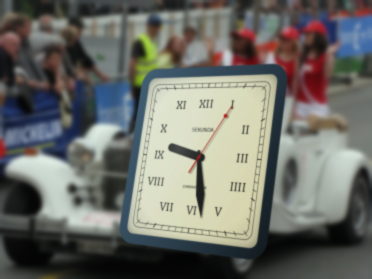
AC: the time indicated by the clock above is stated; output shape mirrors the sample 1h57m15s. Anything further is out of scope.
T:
9h28m05s
